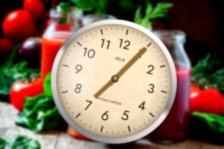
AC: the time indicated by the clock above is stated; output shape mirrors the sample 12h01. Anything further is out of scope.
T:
7h05
